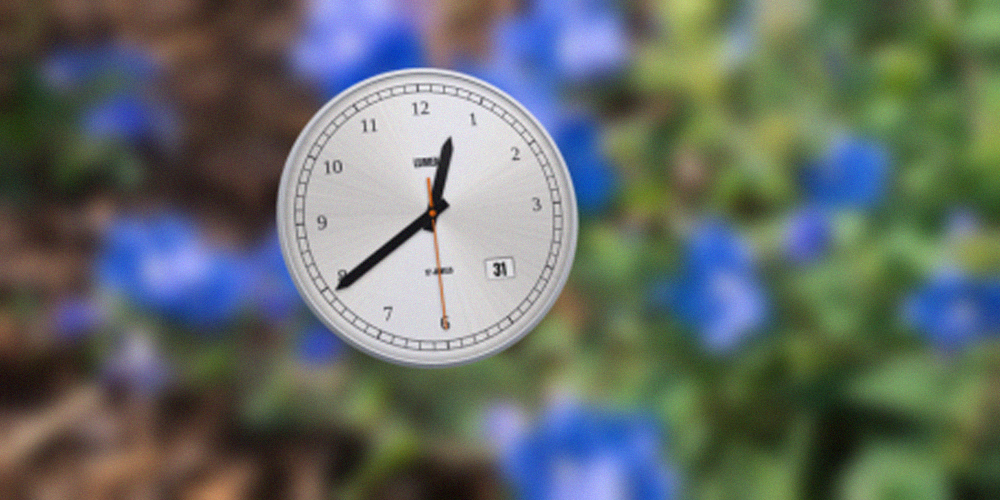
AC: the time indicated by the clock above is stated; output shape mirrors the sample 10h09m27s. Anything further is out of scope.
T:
12h39m30s
